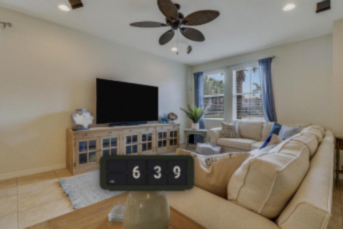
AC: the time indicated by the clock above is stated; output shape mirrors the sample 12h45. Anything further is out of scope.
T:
6h39
